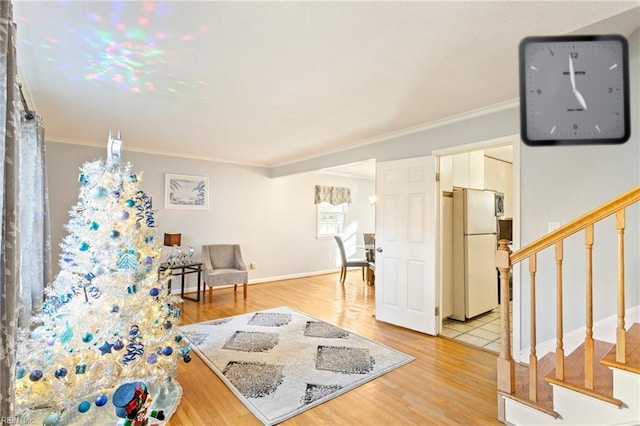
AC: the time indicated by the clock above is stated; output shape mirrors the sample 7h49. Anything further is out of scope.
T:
4h59
